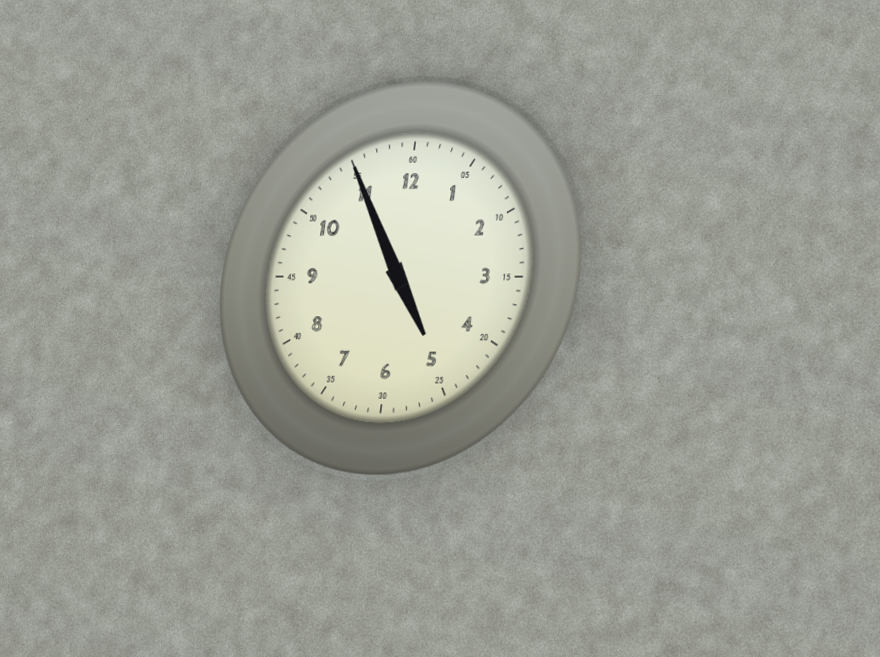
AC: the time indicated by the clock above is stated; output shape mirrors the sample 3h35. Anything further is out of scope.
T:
4h55
